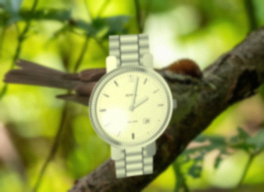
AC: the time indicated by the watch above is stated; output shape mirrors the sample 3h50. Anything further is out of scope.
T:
2h02
